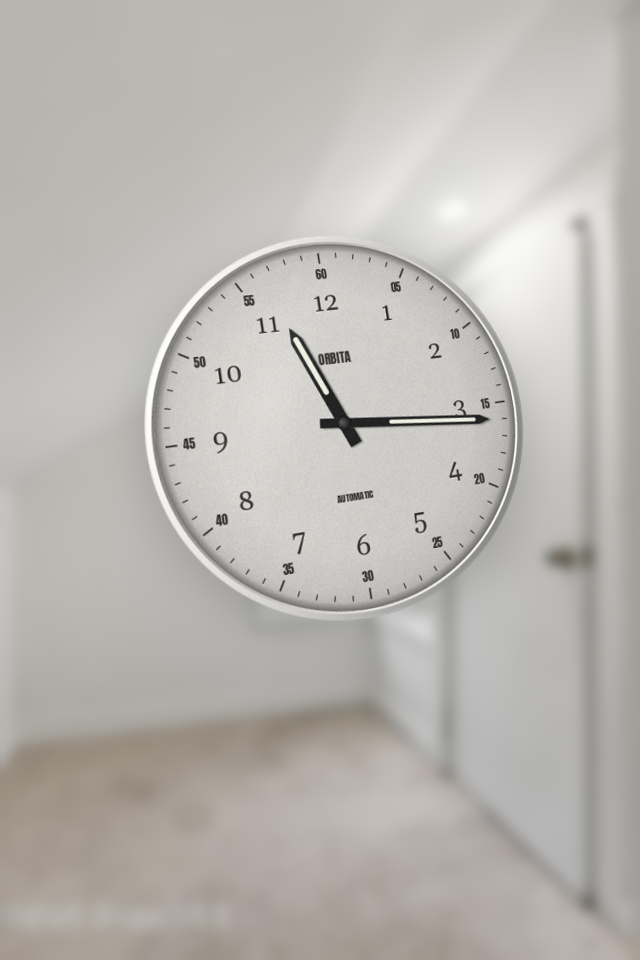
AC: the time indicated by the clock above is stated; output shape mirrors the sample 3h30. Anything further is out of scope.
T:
11h16
